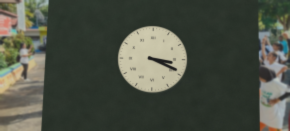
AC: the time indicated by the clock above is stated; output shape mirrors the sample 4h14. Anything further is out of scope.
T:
3h19
